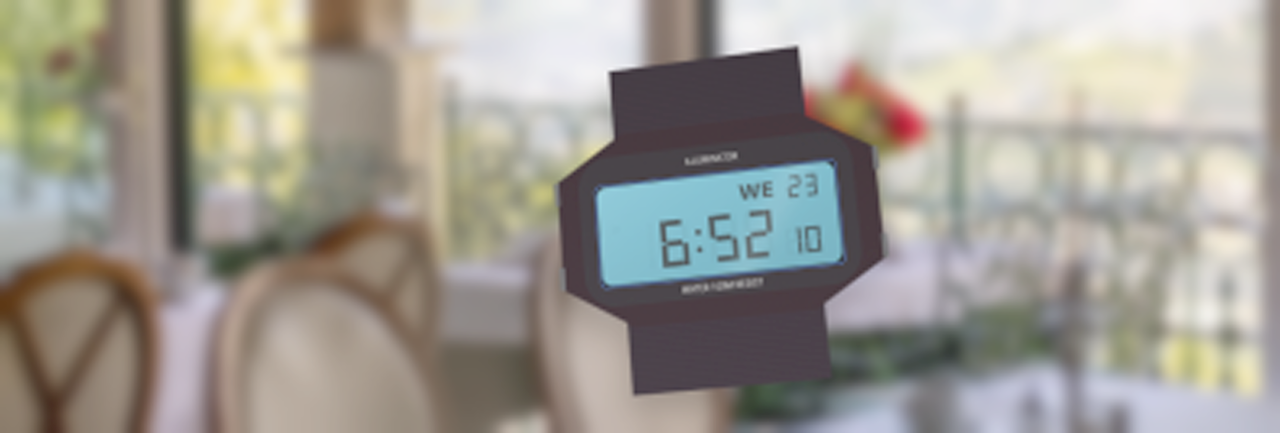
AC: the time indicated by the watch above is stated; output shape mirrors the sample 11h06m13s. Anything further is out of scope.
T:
6h52m10s
